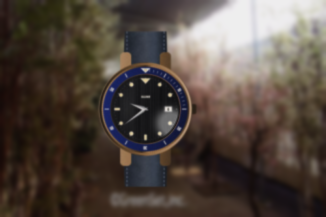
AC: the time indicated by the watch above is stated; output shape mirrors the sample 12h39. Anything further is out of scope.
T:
9h39
